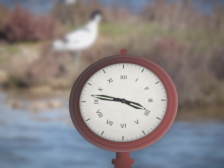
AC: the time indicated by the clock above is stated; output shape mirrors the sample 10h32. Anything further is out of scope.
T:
3h47
